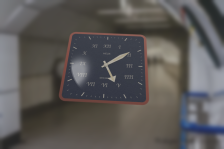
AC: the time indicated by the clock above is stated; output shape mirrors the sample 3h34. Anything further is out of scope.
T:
5h09
